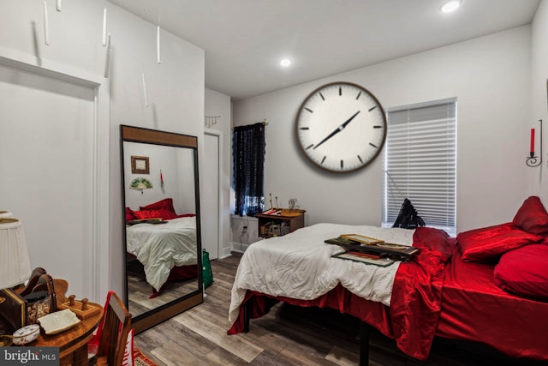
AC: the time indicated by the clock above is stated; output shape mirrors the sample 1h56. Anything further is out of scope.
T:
1h39
